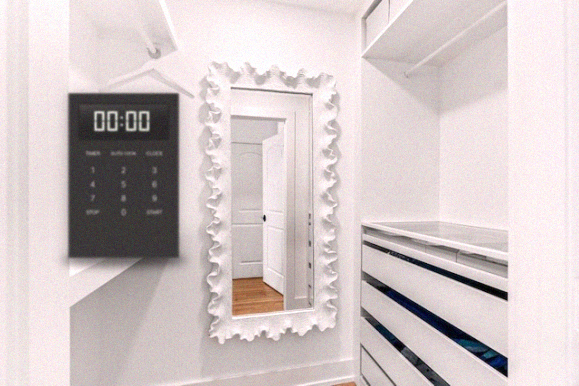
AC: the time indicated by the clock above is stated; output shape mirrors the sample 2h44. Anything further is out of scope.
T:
0h00
